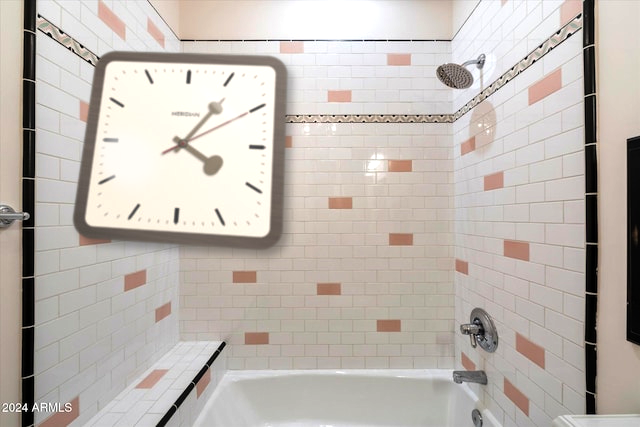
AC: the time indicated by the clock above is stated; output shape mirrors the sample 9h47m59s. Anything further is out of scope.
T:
4h06m10s
